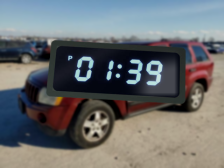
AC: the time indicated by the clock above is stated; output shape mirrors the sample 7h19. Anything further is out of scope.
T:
1h39
